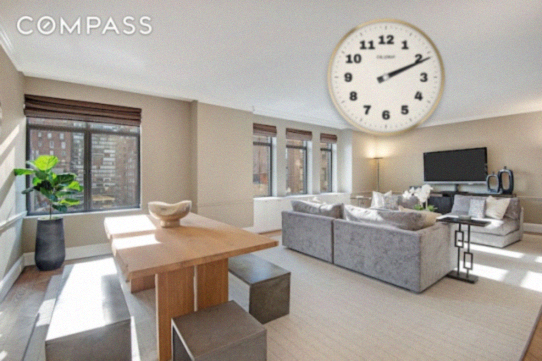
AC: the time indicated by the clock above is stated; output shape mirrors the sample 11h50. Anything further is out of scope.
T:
2h11
